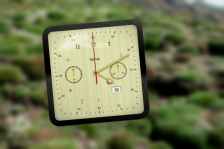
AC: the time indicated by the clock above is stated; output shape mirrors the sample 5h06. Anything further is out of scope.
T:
4h11
